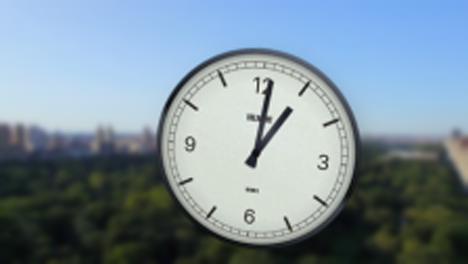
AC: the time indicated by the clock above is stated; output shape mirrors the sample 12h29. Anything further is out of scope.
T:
1h01
